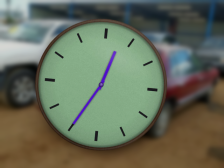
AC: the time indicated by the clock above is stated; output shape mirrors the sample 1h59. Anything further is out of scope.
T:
12h35
